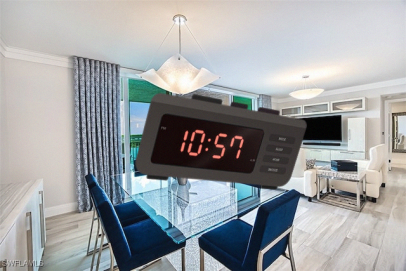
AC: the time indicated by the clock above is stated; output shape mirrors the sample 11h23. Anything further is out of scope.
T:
10h57
